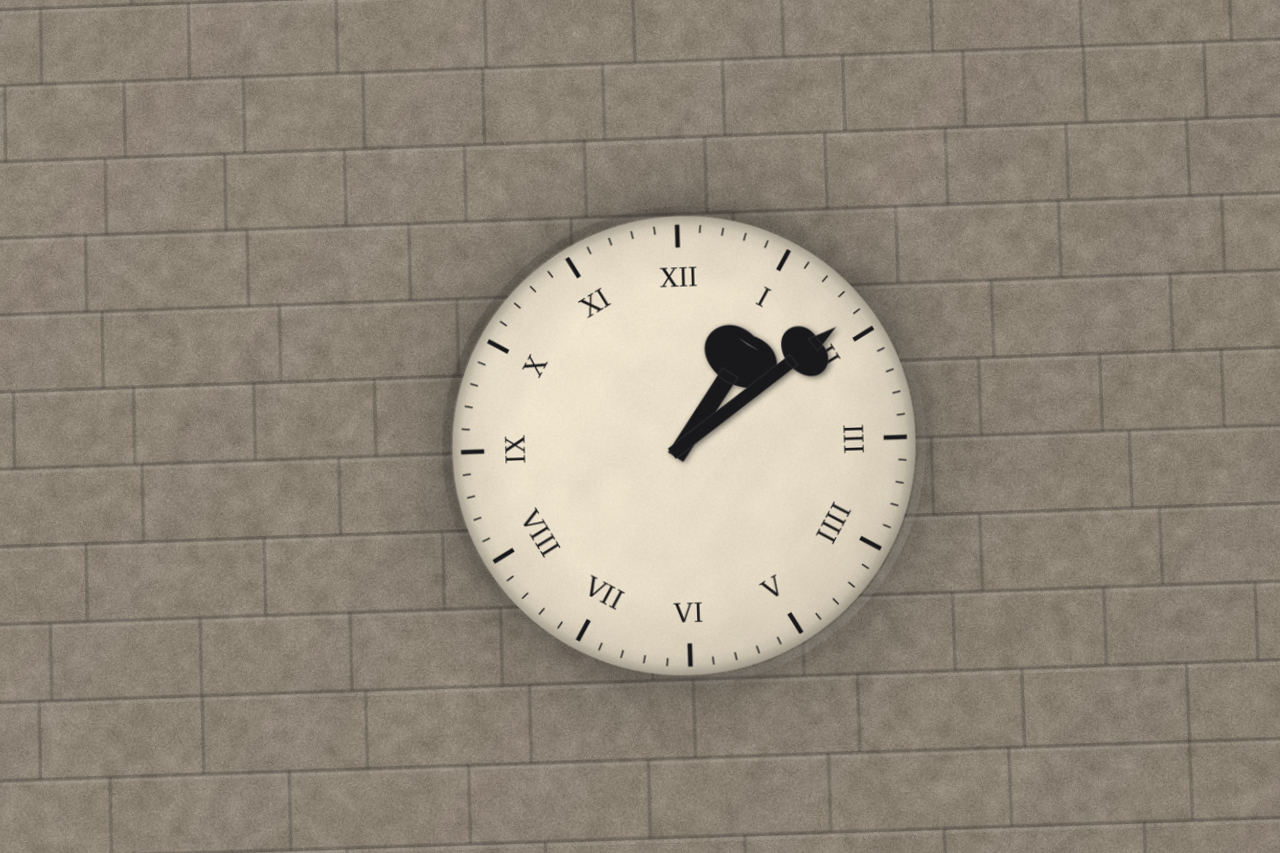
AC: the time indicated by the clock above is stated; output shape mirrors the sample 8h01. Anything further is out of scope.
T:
1h09
